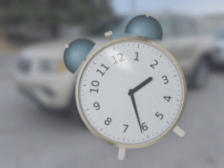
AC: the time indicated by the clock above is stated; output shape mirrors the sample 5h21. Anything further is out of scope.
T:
2h31
